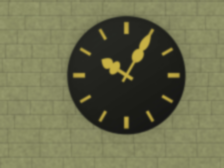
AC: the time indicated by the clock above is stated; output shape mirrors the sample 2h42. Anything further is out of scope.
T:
10h05
